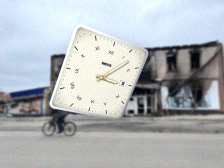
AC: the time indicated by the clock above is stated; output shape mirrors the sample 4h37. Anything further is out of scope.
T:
3h07
